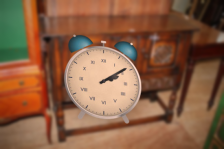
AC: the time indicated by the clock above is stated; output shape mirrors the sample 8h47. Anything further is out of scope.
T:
2h09
